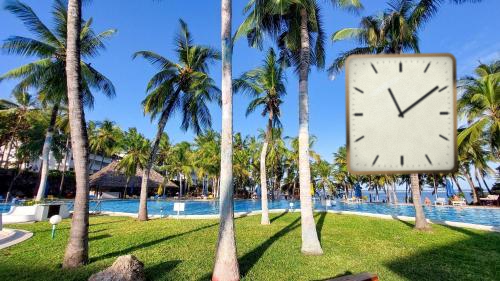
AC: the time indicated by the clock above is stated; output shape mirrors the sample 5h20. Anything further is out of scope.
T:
11h09
